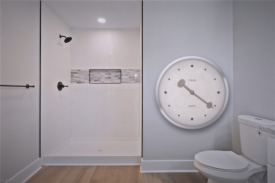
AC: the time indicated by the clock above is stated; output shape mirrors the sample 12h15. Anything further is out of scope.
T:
10h21
